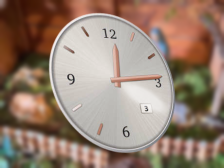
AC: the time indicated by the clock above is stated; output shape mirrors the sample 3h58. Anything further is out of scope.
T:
12h14
